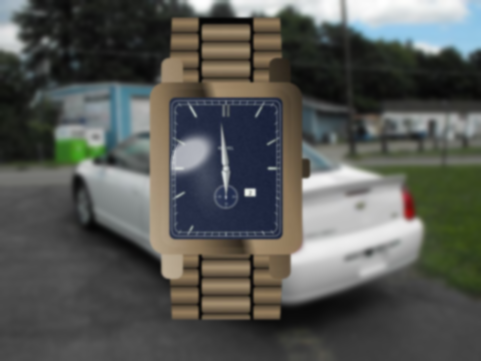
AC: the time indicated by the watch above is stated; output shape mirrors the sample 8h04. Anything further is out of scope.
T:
5h59
